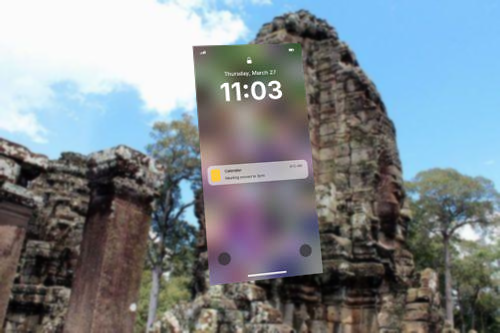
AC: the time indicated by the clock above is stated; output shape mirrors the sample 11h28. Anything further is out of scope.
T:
11h03
